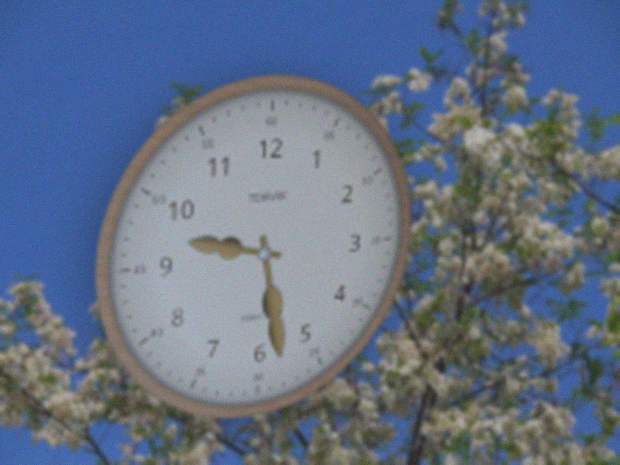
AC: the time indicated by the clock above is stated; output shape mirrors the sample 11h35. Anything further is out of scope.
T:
9h28
